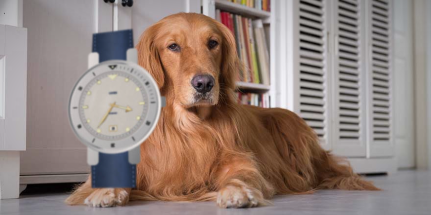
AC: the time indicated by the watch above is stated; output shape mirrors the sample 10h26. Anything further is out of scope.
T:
3h36
